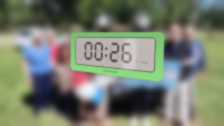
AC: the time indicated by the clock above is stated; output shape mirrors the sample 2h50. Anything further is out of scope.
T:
0h26
